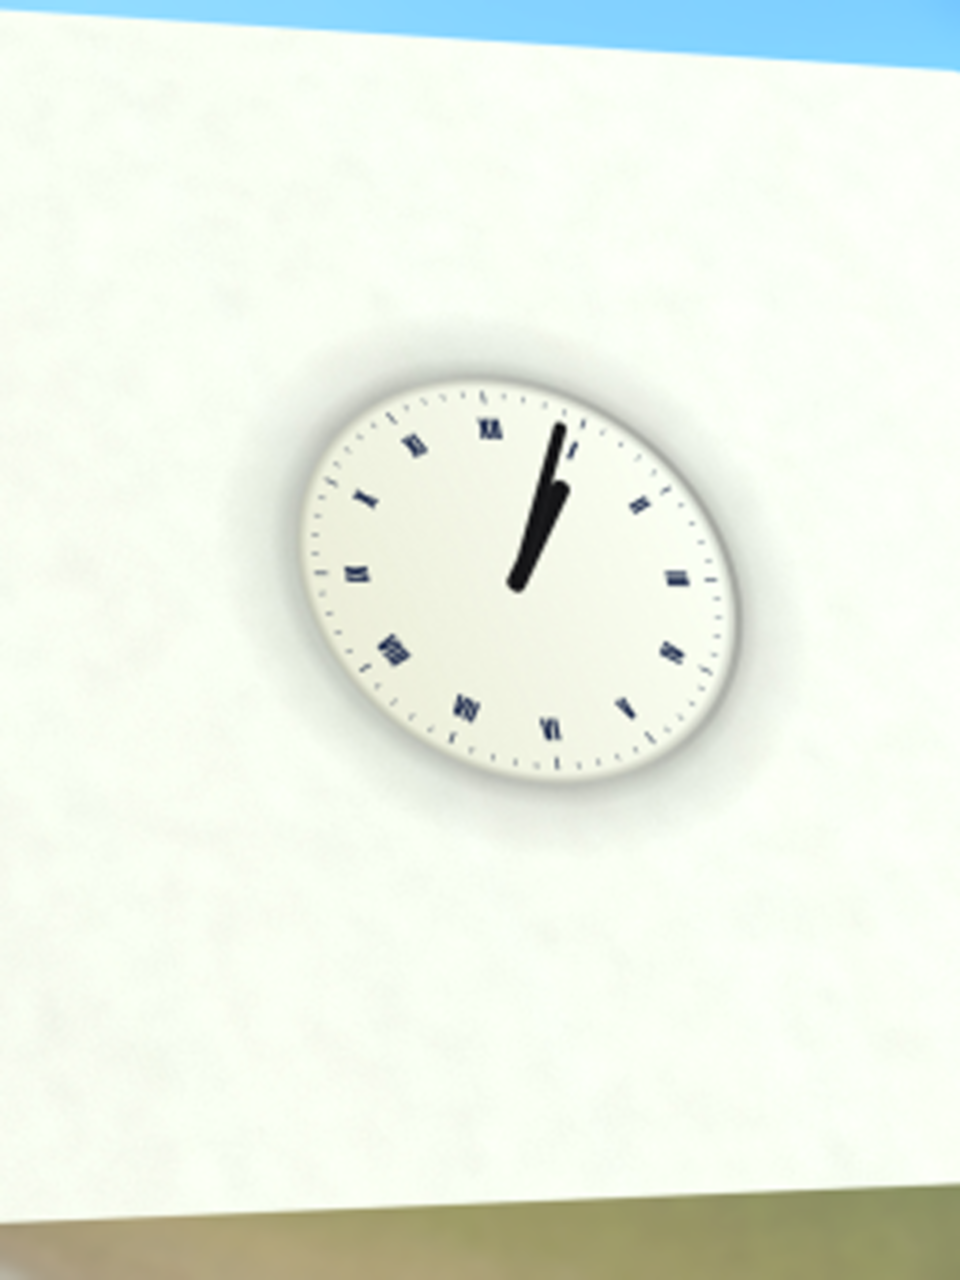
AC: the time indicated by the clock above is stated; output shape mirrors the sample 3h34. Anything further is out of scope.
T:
1h04
